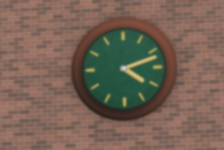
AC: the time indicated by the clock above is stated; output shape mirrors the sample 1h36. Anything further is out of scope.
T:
4h12
